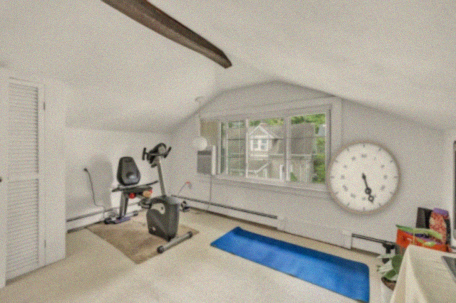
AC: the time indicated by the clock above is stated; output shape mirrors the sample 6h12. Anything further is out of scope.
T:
5h27
